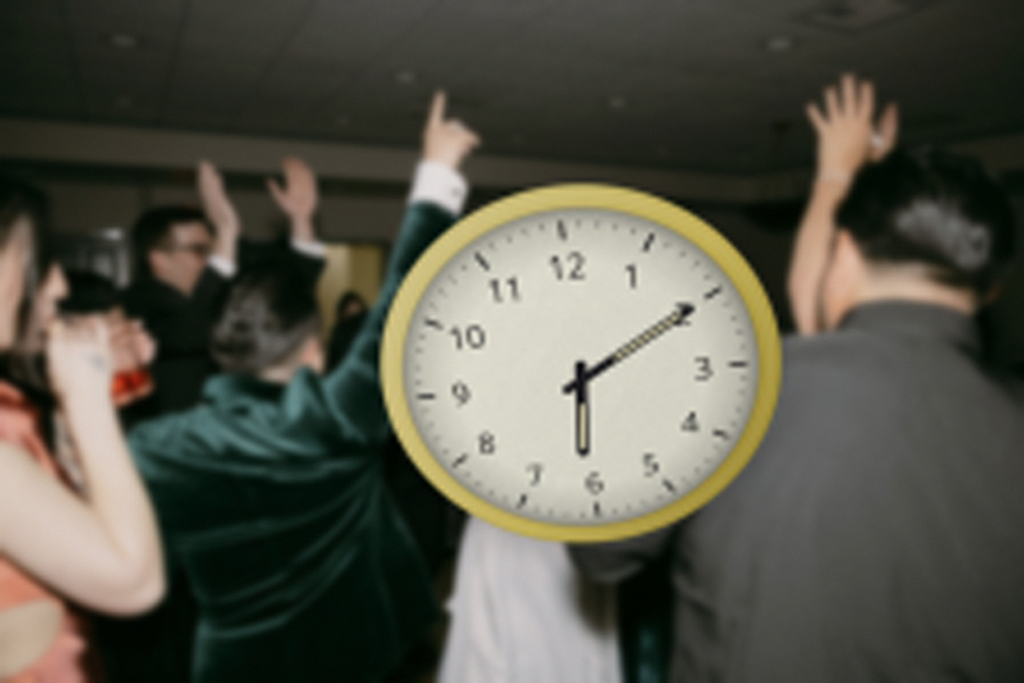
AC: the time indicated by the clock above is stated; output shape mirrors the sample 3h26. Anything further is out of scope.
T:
6h10
